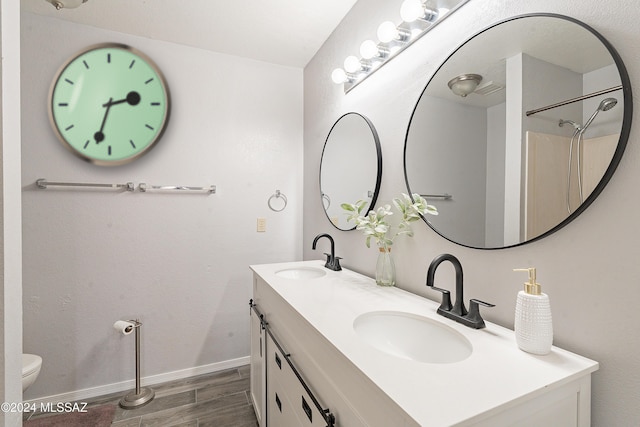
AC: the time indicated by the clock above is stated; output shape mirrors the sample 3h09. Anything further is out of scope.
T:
2h33
